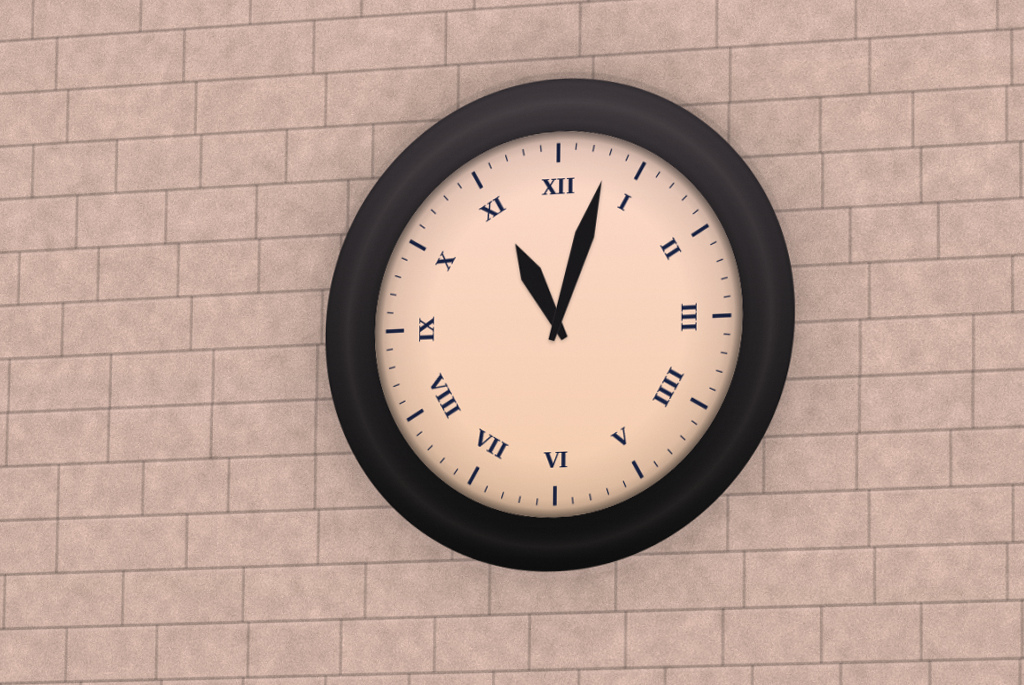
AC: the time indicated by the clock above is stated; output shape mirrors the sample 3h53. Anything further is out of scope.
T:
11h03
